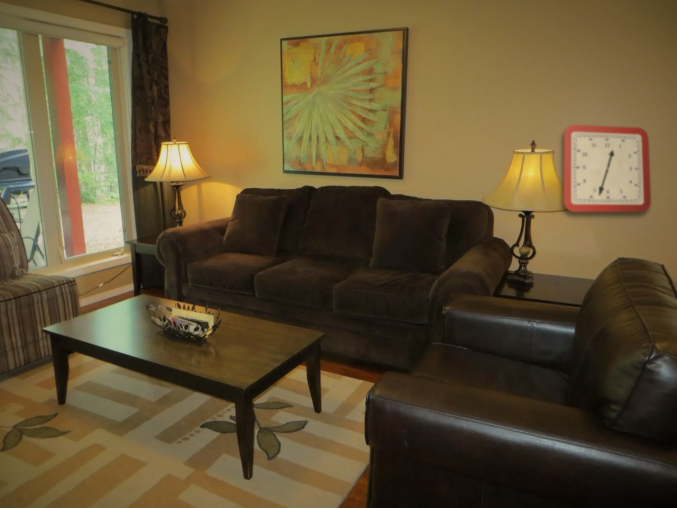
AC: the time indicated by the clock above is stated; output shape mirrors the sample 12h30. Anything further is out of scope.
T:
12h33
